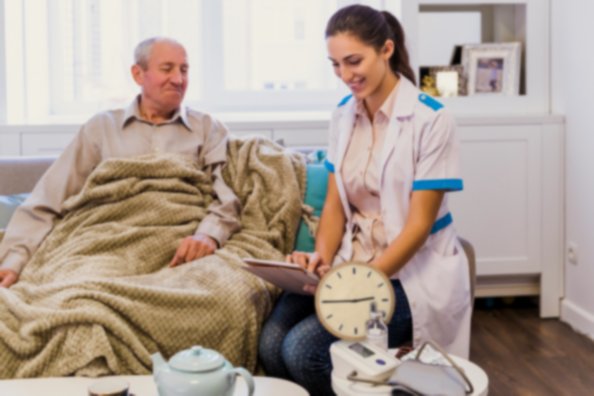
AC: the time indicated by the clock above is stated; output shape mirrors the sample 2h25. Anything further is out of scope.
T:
2h45
